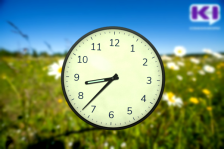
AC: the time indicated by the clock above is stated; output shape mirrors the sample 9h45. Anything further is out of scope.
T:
8h37
